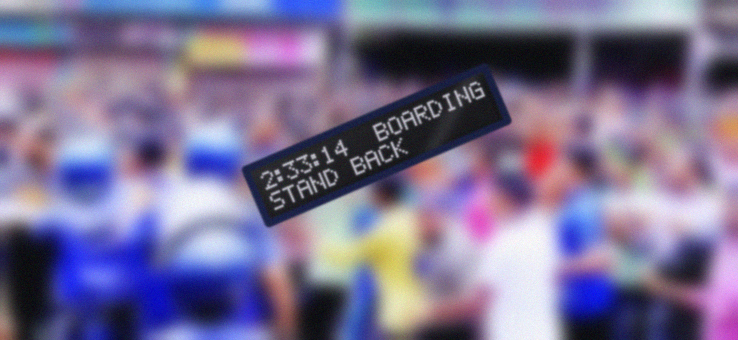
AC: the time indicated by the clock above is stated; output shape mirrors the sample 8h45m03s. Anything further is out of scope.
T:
2h33m14s
